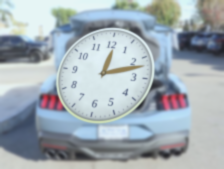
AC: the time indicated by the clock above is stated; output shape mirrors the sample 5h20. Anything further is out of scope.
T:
12h12
